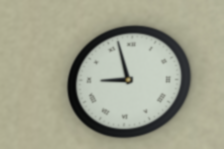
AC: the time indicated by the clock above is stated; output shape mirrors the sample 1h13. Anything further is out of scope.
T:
8h57
